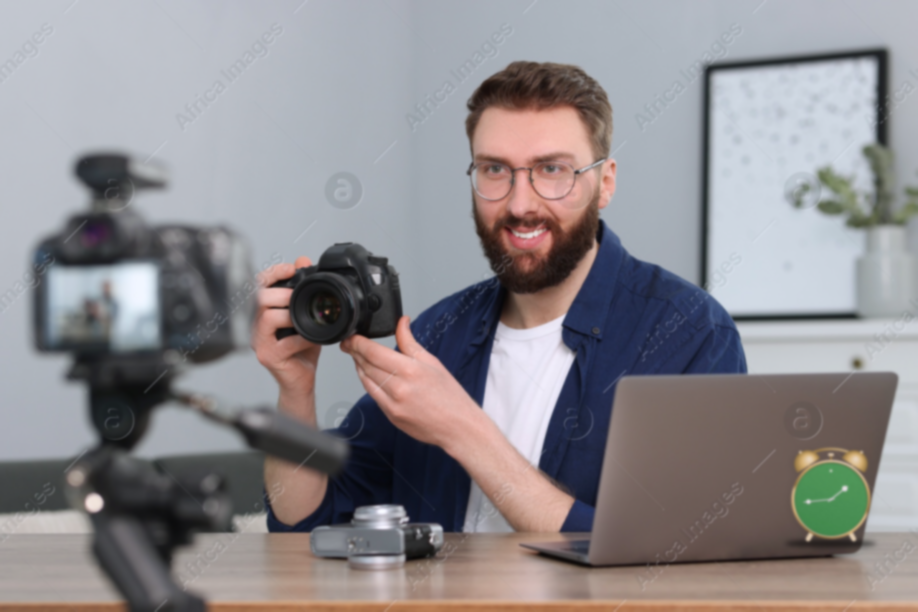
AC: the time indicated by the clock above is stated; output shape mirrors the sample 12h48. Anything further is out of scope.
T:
1h44
